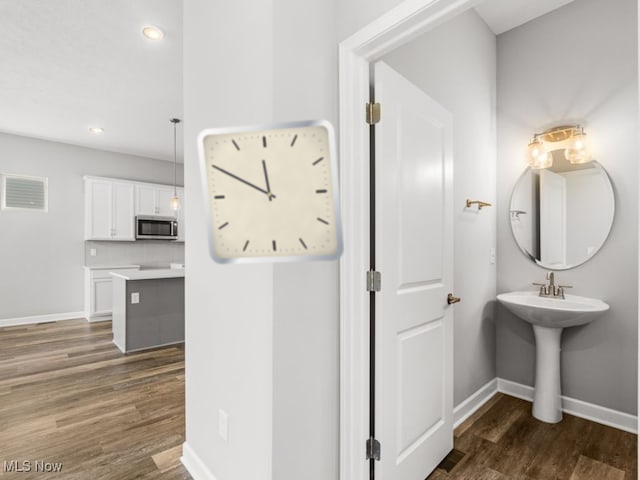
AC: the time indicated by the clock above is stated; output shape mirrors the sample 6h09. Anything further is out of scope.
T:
11h50
